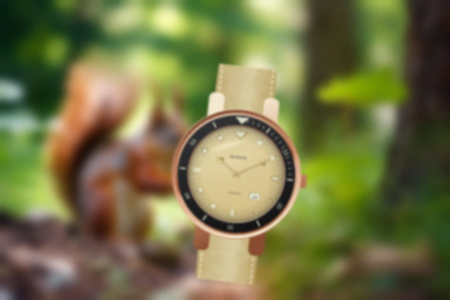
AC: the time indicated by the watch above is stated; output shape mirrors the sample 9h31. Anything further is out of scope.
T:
10h10
